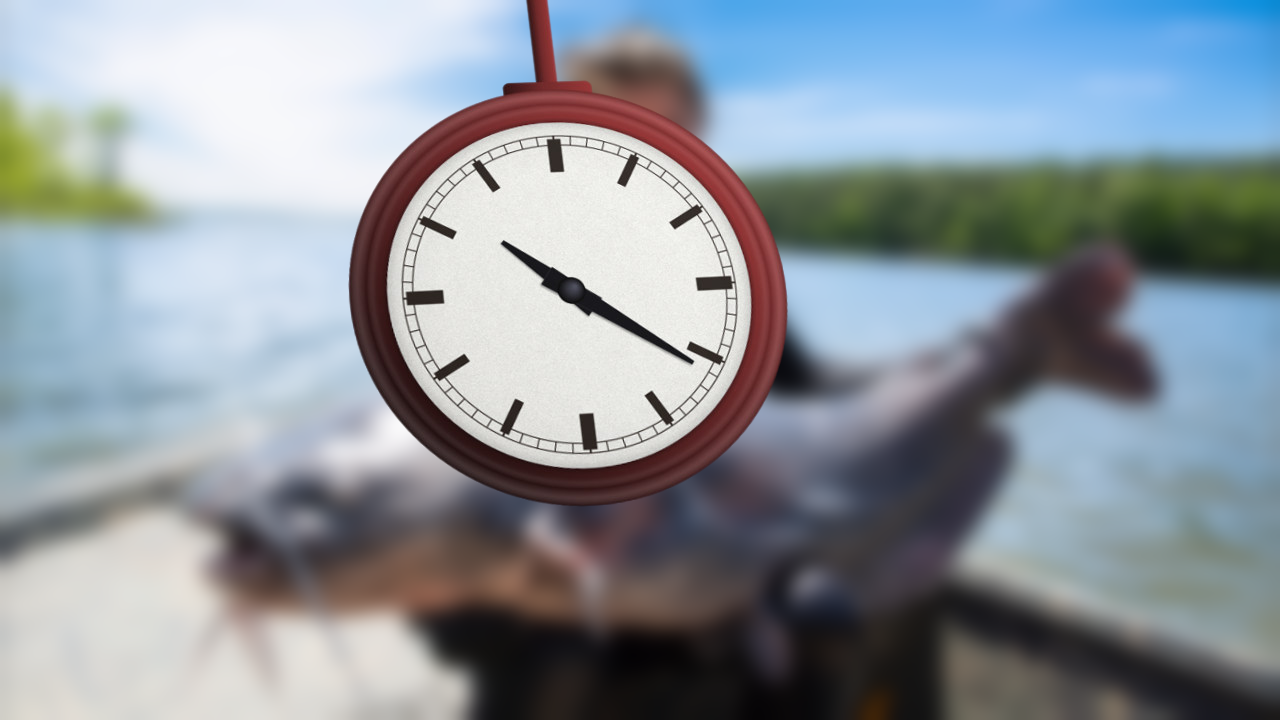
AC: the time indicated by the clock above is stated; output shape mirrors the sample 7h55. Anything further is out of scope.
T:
10h21
